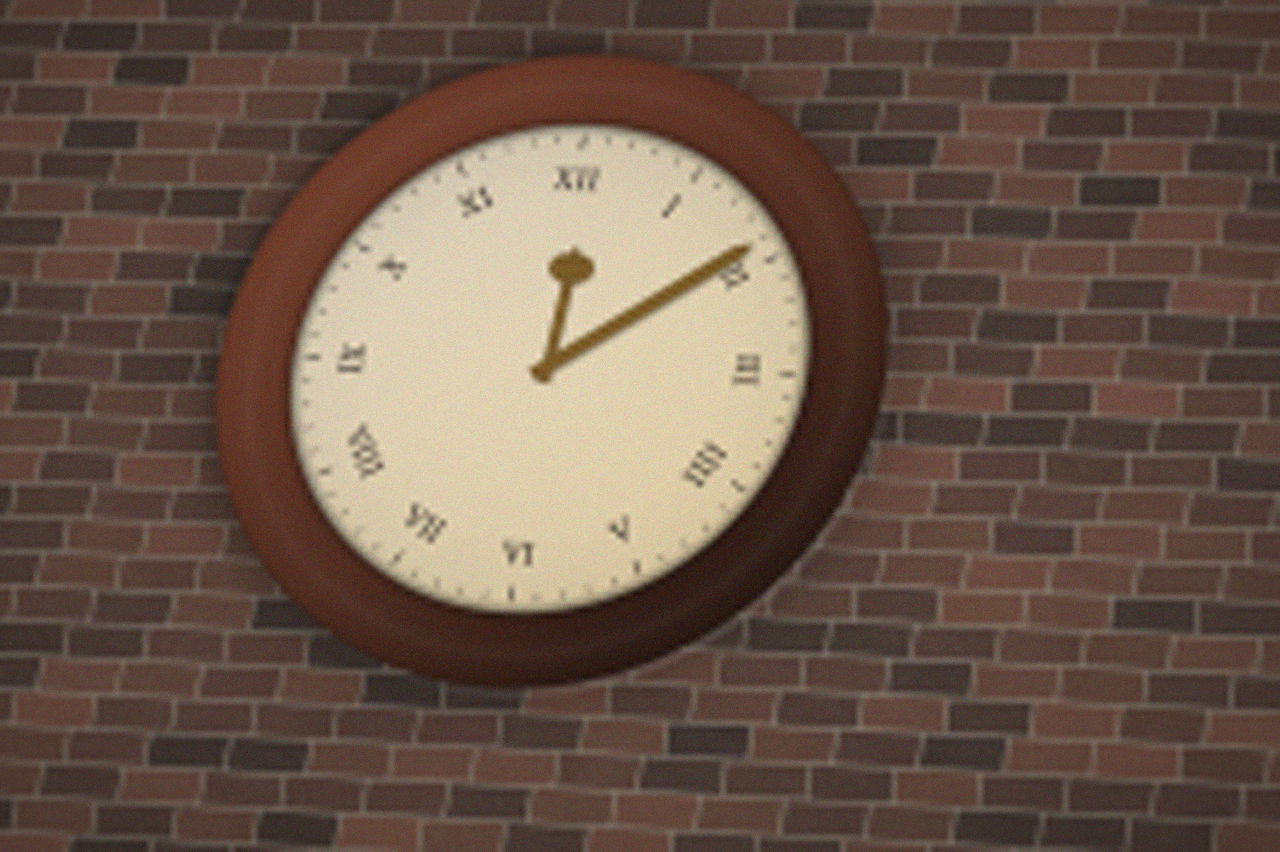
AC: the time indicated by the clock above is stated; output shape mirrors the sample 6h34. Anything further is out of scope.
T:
12h09
